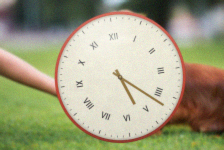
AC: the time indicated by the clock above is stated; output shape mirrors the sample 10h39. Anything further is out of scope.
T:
5h22
